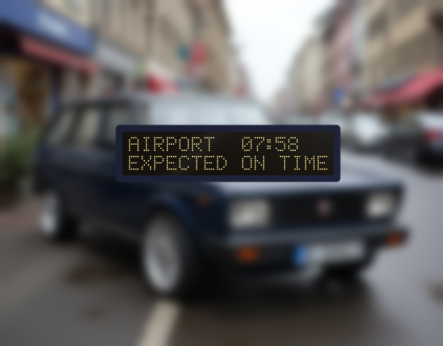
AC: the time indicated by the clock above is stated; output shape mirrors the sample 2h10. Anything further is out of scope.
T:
7h58
